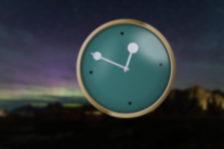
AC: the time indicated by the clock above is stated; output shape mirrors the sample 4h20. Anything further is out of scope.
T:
12h50
